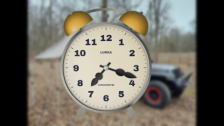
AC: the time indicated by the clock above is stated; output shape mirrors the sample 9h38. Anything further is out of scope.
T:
7h18
